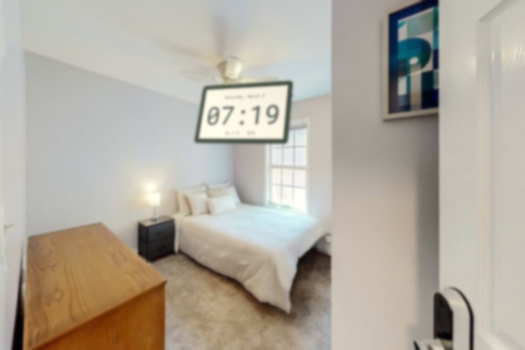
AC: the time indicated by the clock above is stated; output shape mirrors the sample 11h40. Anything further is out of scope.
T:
7h19
